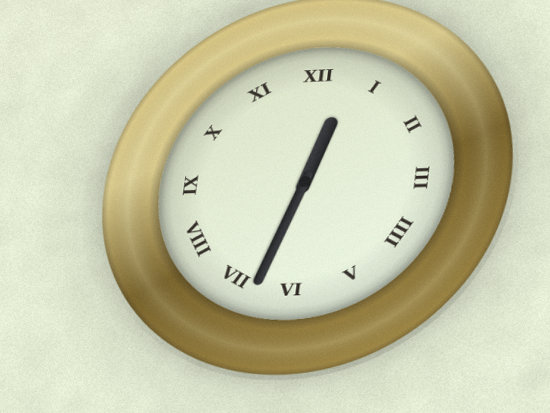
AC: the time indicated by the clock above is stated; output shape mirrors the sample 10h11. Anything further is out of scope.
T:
12h33
